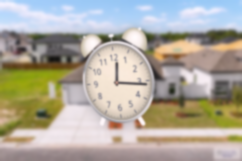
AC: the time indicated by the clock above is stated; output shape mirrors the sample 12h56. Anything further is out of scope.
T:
12h16
